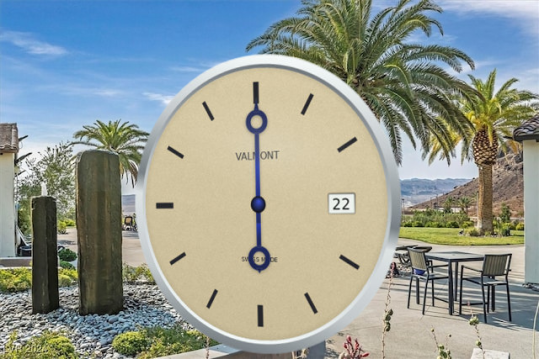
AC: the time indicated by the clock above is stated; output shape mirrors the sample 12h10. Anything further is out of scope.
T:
6h00
